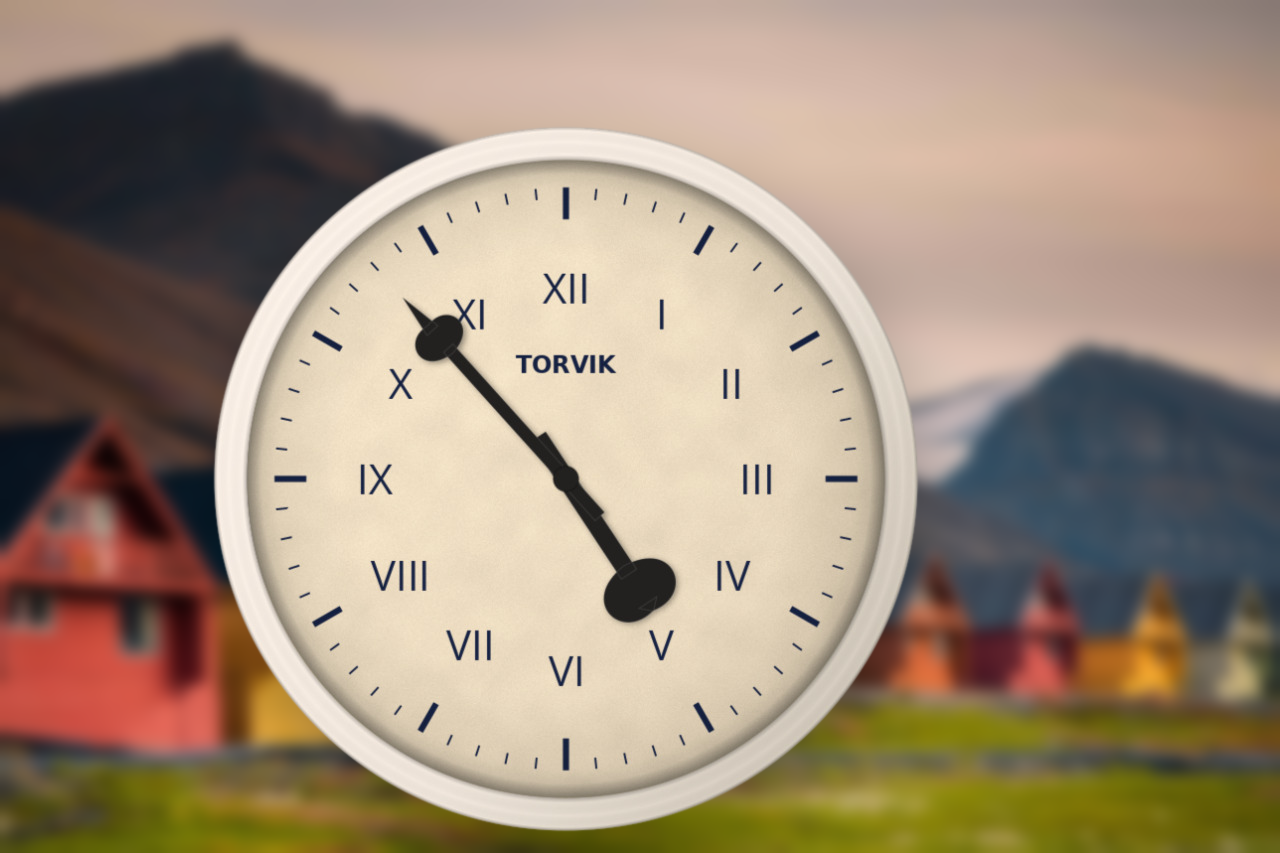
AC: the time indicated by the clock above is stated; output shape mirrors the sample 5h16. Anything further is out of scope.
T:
4h53
